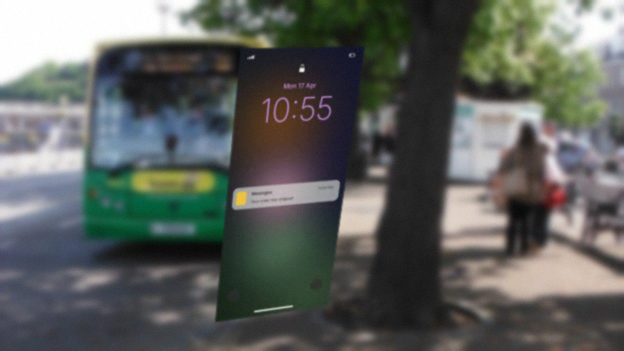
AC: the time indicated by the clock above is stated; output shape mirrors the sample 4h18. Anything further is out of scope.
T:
10h55
